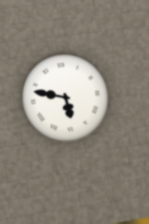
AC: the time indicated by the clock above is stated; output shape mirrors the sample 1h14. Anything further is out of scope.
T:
5h48
